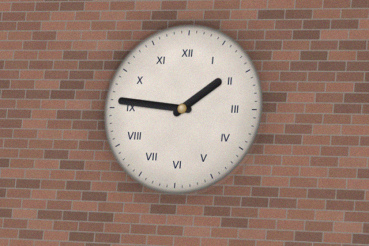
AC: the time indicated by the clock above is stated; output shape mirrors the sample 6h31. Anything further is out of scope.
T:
1h46
